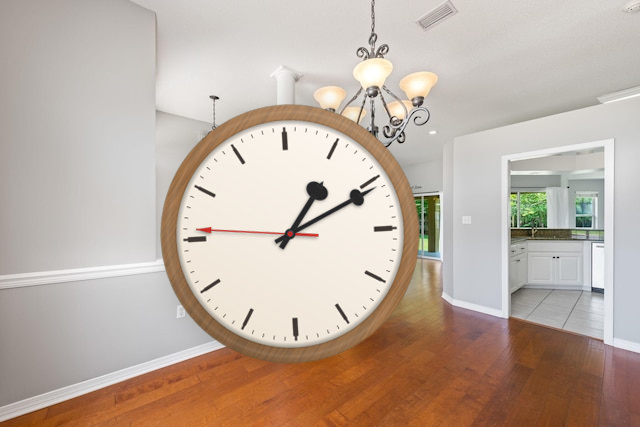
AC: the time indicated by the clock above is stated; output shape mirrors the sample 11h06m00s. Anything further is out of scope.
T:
1h10m46s
